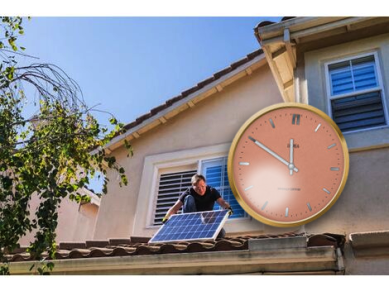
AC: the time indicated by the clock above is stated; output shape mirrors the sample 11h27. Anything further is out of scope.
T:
11h50
